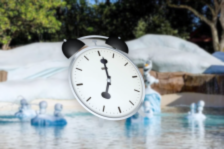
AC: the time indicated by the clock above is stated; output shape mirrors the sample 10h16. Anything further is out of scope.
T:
7h01
